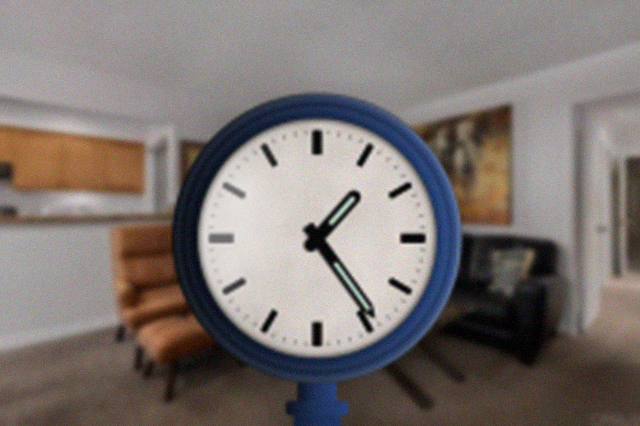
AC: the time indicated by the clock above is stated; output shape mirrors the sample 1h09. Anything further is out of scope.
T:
1h24
